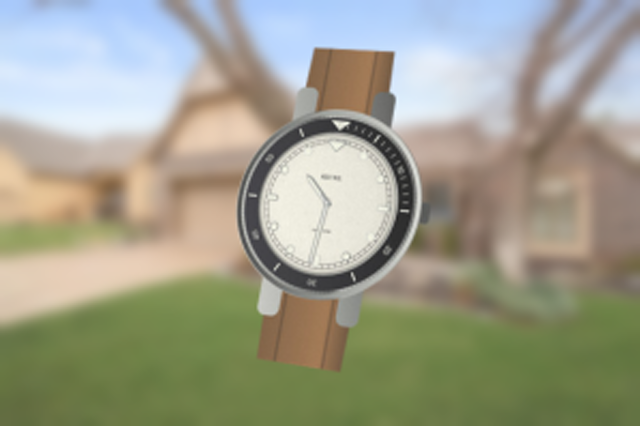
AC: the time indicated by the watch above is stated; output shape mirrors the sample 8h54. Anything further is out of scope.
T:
10h31
